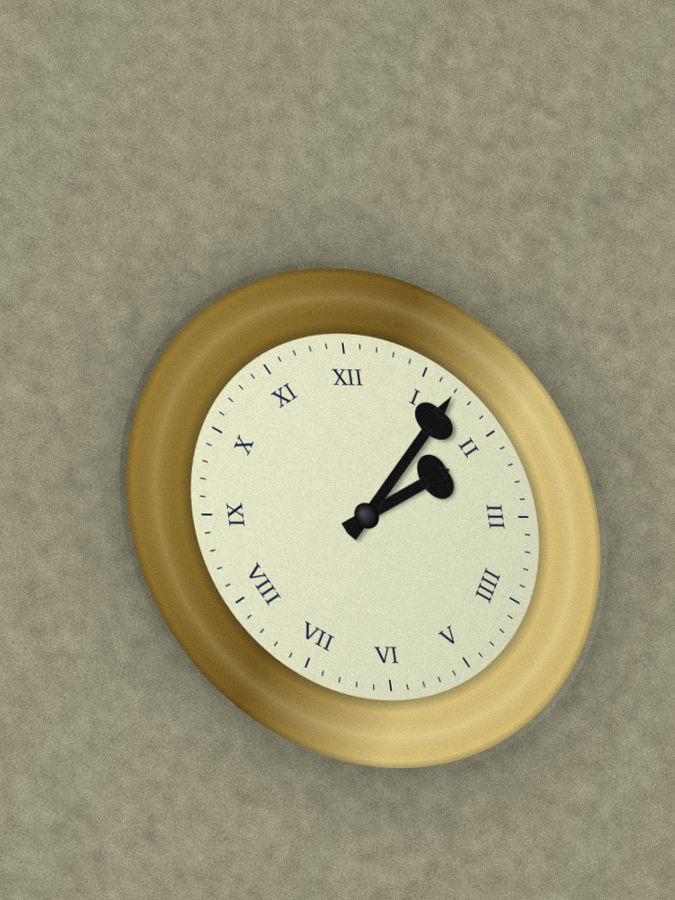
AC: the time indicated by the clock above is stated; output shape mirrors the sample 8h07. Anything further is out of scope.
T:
2h07
